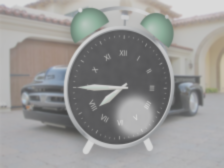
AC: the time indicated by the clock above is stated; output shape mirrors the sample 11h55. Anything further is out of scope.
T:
7h45
